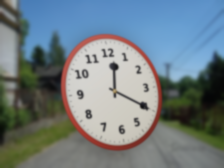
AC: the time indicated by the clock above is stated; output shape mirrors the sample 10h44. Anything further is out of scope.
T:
12h20
